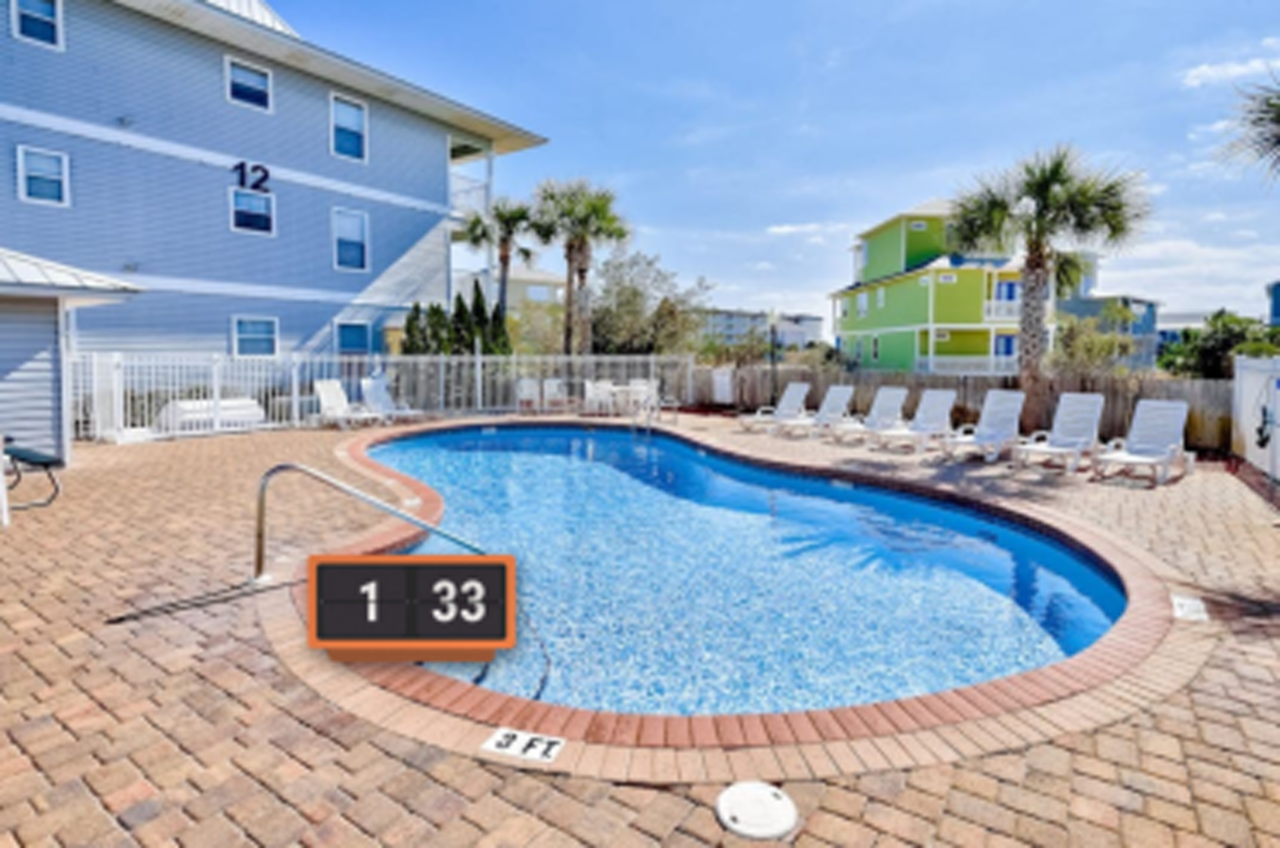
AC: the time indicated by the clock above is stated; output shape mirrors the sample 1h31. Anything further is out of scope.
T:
1h33
